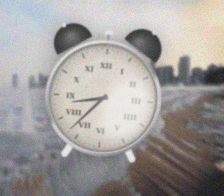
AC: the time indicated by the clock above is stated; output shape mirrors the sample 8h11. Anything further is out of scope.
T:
8h37
